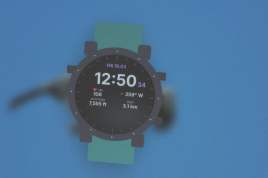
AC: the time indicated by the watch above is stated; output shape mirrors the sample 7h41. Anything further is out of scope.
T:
12h50
